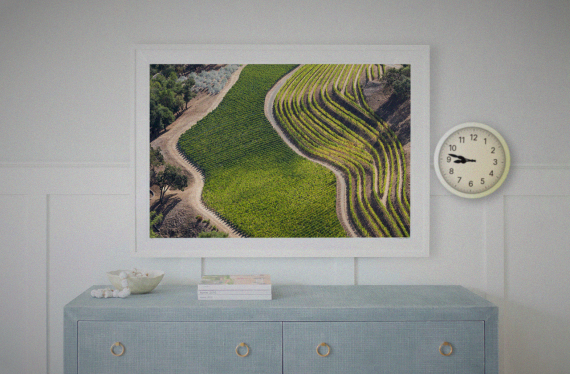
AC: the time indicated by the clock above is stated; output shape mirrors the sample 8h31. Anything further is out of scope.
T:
8h47
